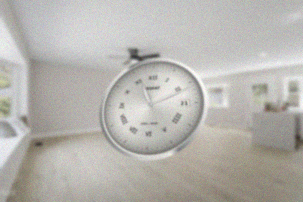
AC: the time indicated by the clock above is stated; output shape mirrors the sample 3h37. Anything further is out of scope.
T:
11h11
